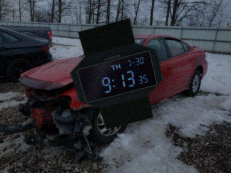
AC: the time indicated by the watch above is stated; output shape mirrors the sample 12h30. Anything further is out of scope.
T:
9h13
